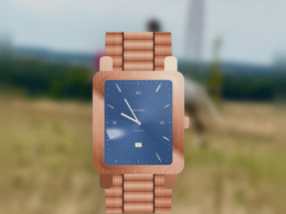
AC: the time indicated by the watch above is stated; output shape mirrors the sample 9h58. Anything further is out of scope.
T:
9h55
